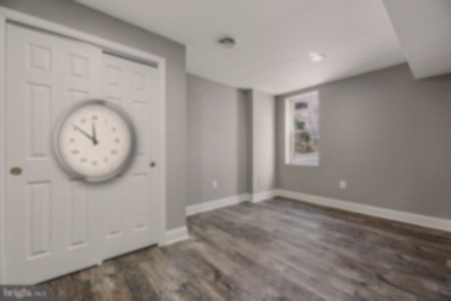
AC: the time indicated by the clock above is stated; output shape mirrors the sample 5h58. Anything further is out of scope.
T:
11h51
